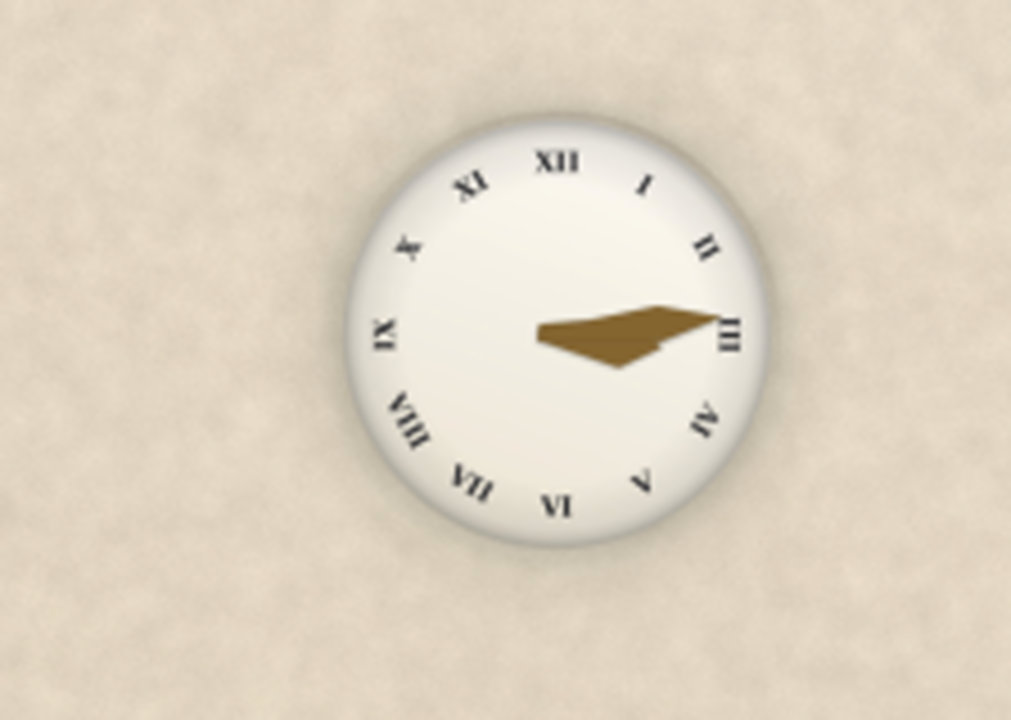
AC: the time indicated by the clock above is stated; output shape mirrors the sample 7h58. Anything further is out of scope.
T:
3h14
